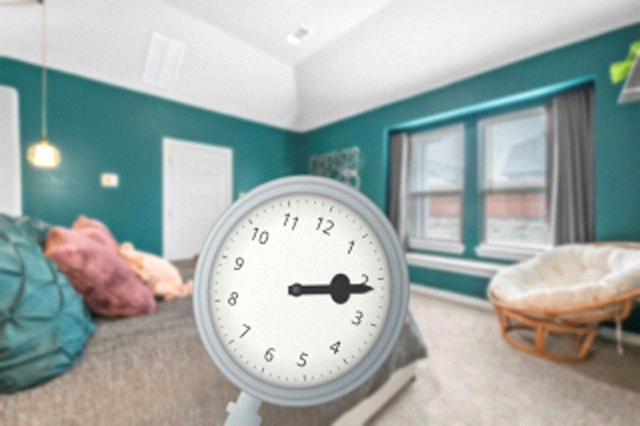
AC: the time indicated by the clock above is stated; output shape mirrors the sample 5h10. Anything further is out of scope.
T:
2h11
